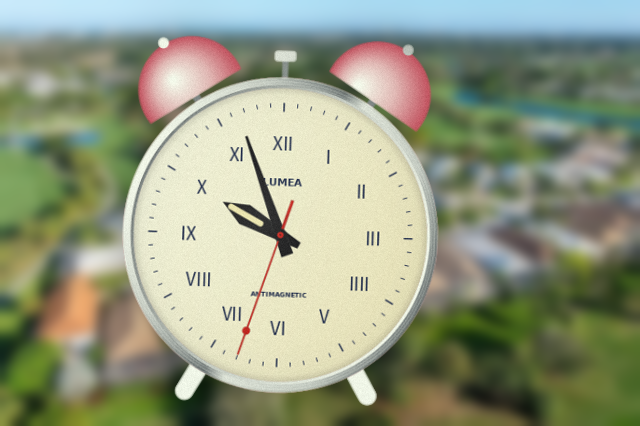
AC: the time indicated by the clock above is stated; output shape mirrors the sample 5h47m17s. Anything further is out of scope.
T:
9h56m33s
